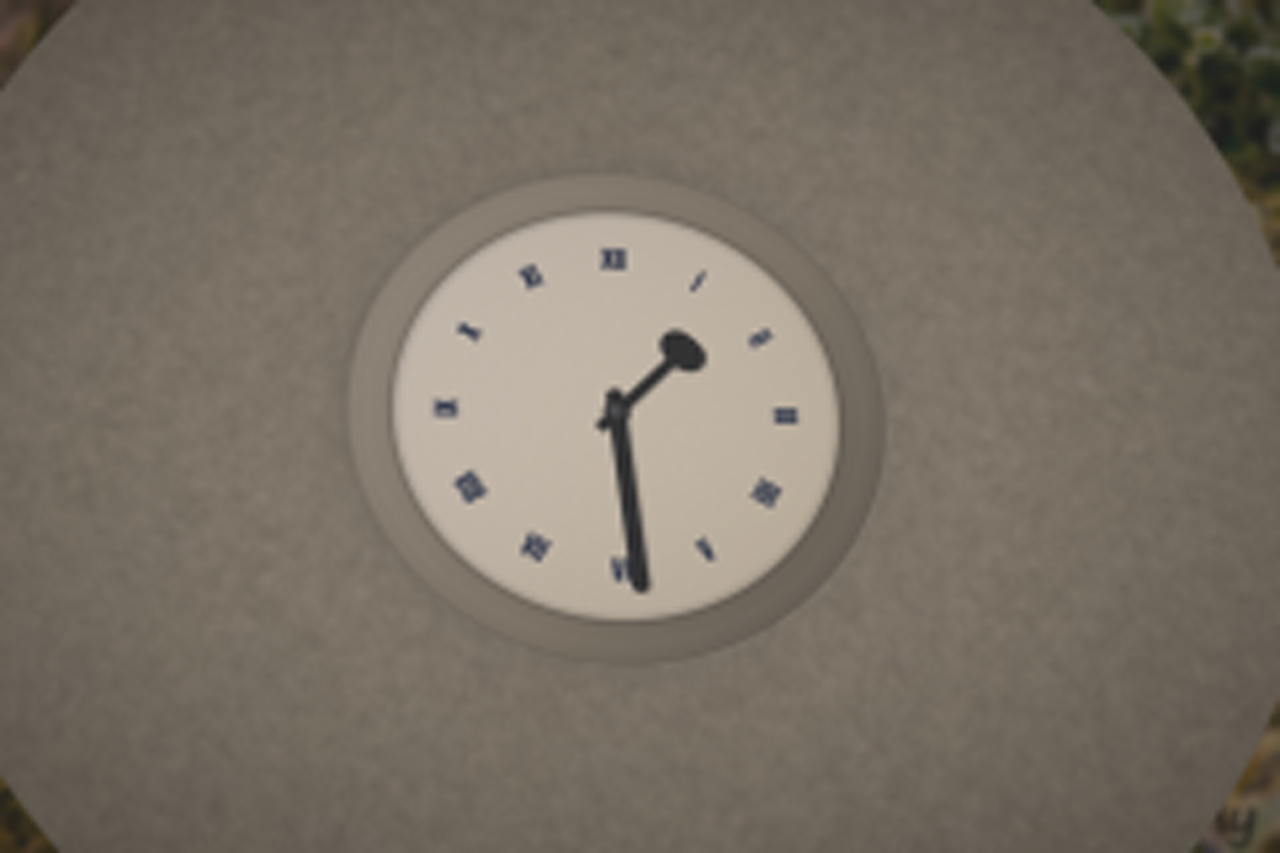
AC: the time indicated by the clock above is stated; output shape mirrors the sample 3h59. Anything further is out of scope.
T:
1h29
